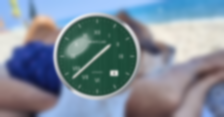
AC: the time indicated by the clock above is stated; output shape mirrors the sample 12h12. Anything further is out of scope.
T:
1h38
